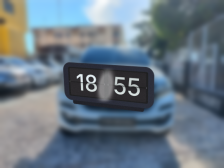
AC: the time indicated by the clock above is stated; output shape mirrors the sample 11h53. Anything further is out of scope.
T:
18h55
